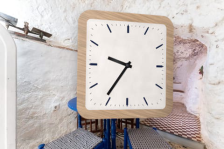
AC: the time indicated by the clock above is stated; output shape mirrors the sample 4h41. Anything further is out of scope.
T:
9h36
